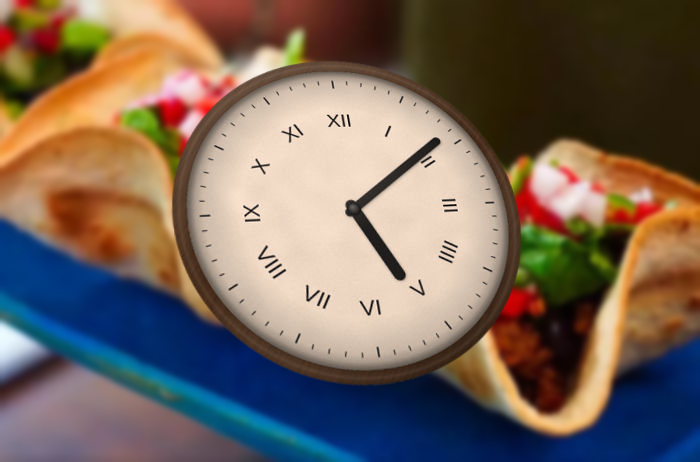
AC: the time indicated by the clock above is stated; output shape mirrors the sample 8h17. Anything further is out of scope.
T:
5h09
